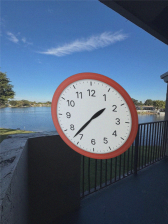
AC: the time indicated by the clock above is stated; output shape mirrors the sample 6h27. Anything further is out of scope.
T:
1h37
